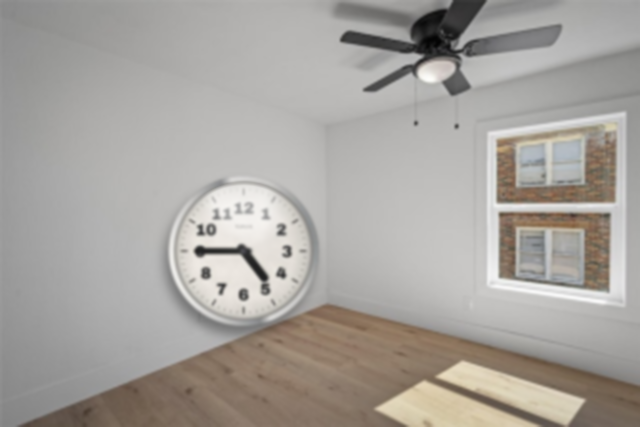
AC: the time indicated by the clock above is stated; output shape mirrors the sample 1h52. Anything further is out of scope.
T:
4h45
